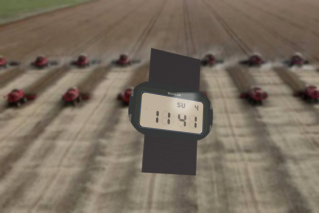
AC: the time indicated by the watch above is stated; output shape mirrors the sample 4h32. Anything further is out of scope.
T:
11h41
